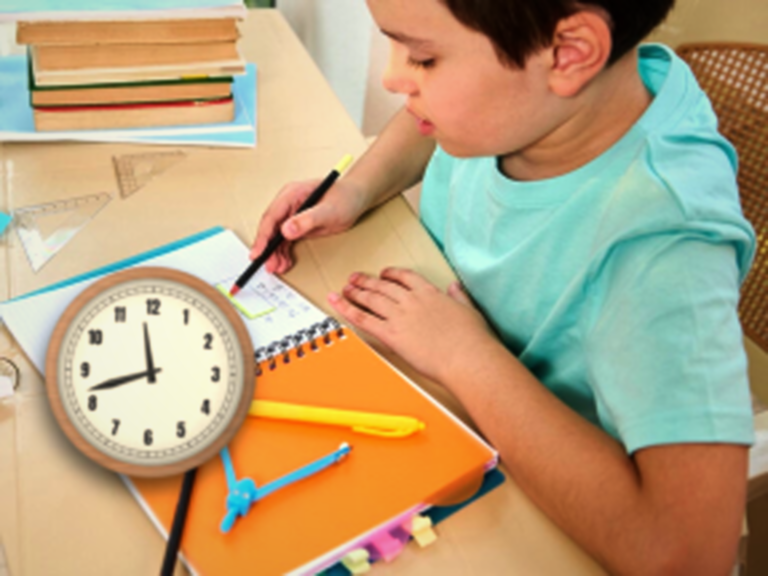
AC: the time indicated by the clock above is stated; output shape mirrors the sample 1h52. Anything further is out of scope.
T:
11h42
